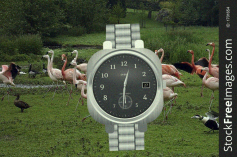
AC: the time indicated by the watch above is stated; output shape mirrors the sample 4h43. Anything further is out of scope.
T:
12h31
